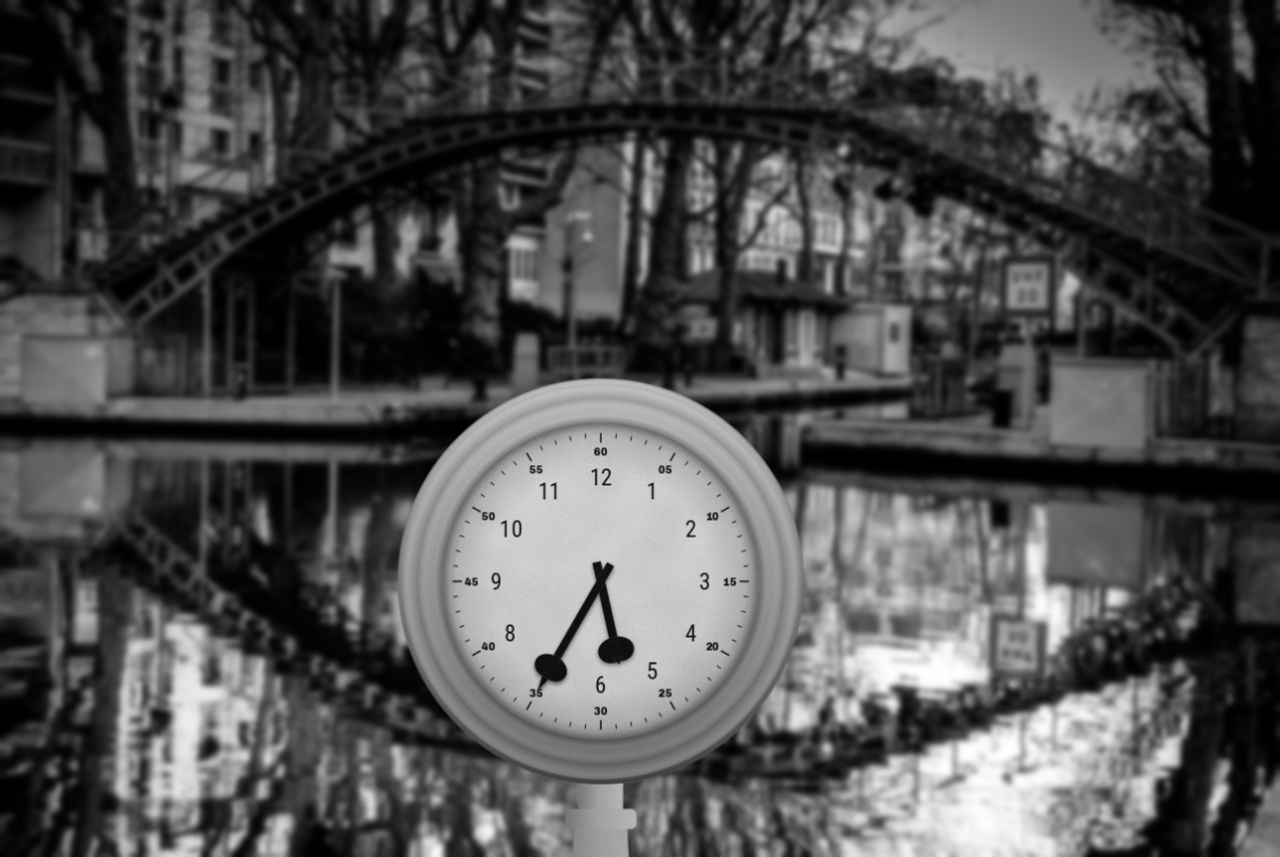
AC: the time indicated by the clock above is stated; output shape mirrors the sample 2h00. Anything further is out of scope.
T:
5h35
